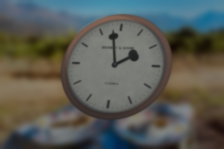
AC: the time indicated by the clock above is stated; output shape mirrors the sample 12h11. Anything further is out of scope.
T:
1h58
